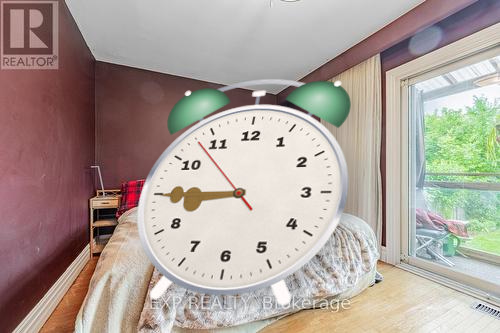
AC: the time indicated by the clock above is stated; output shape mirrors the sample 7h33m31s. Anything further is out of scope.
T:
8h44m53s
